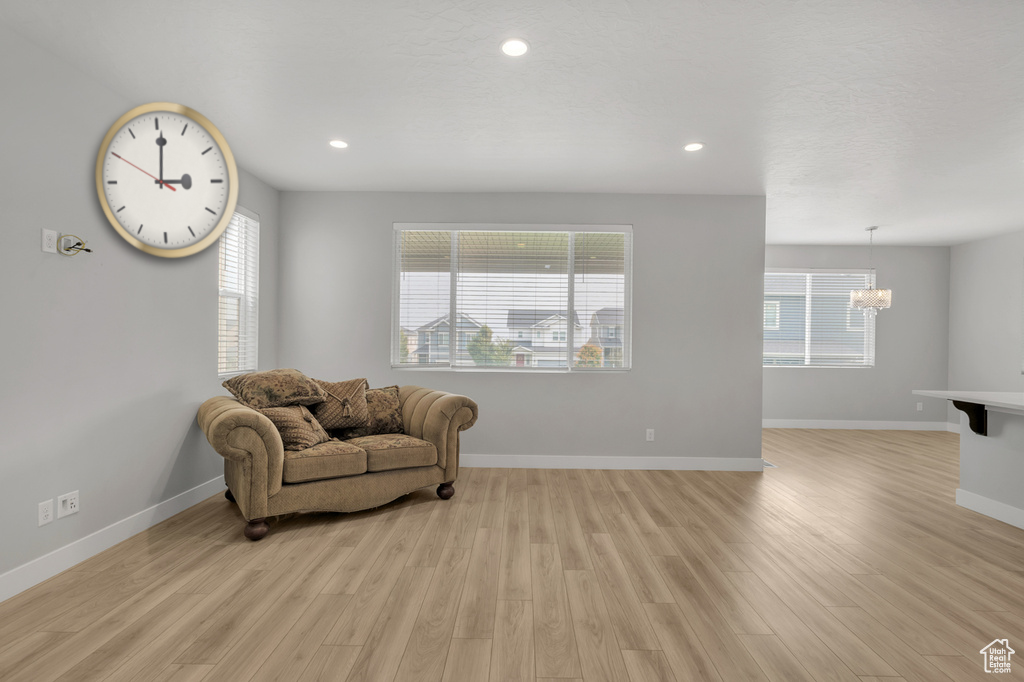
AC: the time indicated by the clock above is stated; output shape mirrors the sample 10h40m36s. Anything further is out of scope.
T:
3h00m50s
